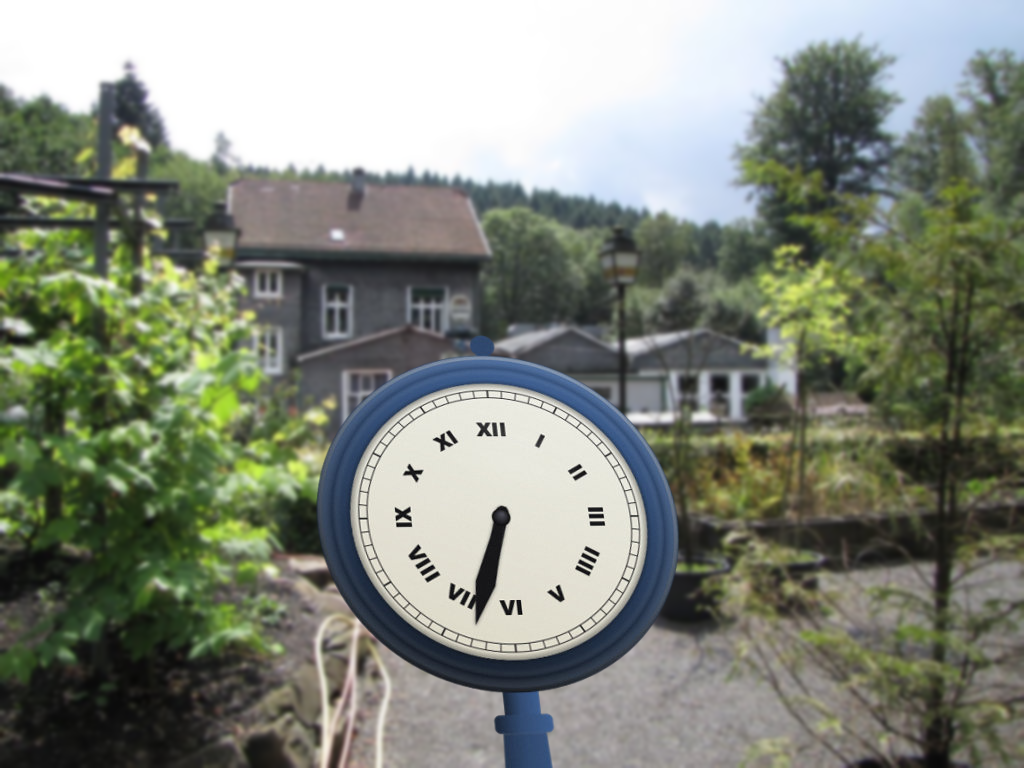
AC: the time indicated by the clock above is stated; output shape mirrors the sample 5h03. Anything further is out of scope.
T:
6h33
